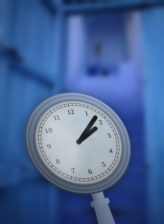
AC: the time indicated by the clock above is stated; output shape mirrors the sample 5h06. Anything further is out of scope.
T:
2h08
